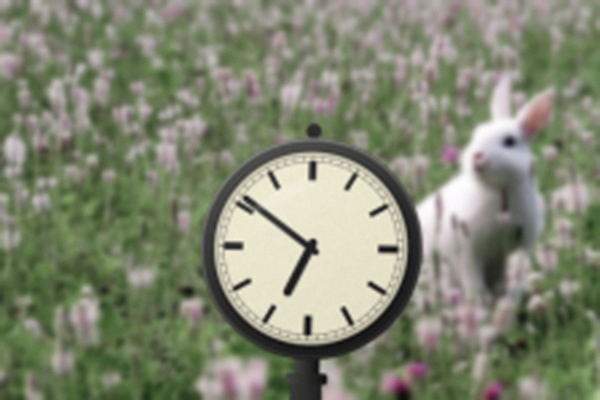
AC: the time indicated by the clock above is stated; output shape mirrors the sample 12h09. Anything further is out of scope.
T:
6h51
